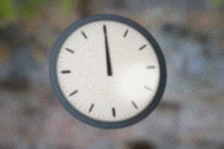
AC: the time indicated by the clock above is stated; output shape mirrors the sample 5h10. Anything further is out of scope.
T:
12h00
